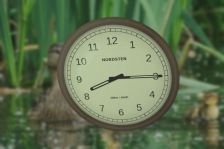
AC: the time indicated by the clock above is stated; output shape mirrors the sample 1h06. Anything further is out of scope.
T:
8h15
